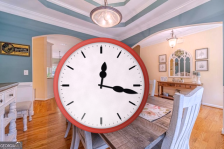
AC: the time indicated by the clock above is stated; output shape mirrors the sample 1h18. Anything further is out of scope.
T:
12h17
